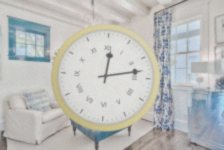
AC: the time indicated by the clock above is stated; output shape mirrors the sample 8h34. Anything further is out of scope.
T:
12h13
